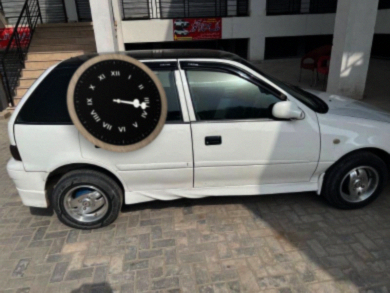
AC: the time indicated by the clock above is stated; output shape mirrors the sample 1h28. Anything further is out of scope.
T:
3h17
